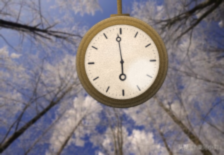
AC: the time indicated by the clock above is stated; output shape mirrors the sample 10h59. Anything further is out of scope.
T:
5h59
